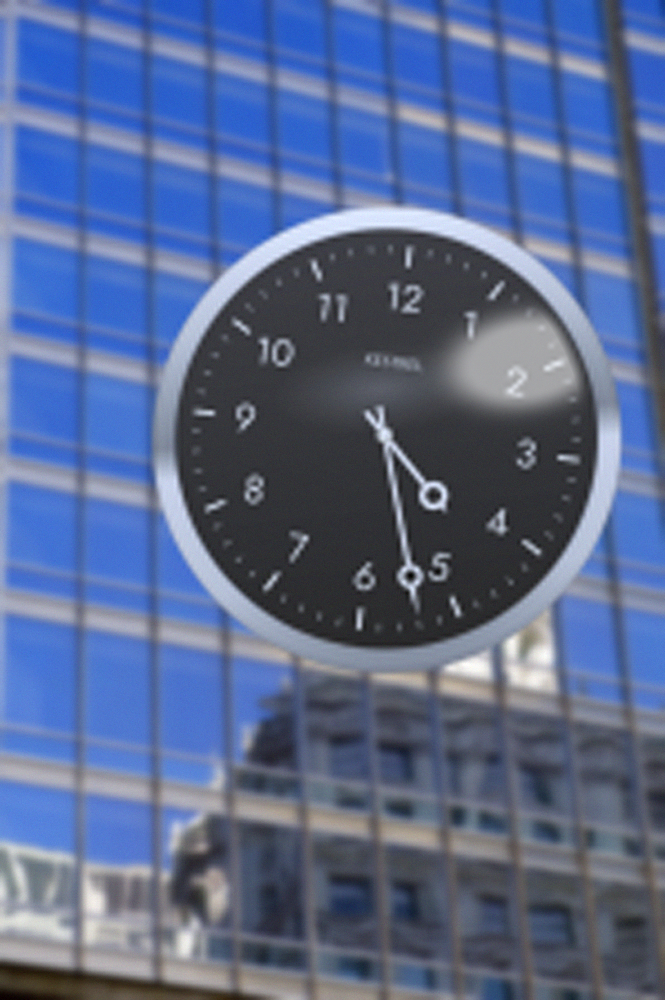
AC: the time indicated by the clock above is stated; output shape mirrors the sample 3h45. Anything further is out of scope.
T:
4h27
